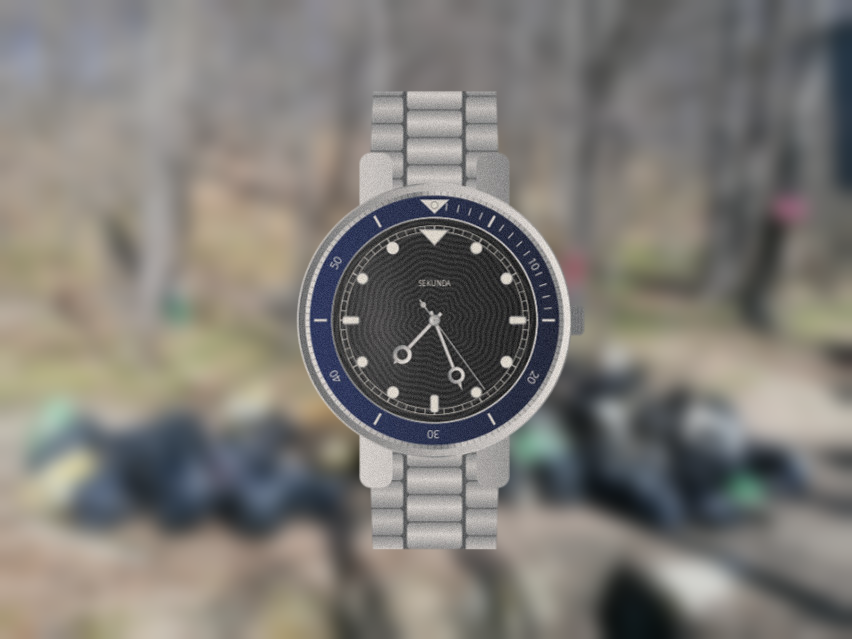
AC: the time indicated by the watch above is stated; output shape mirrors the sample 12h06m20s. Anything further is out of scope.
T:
7h26m24s
